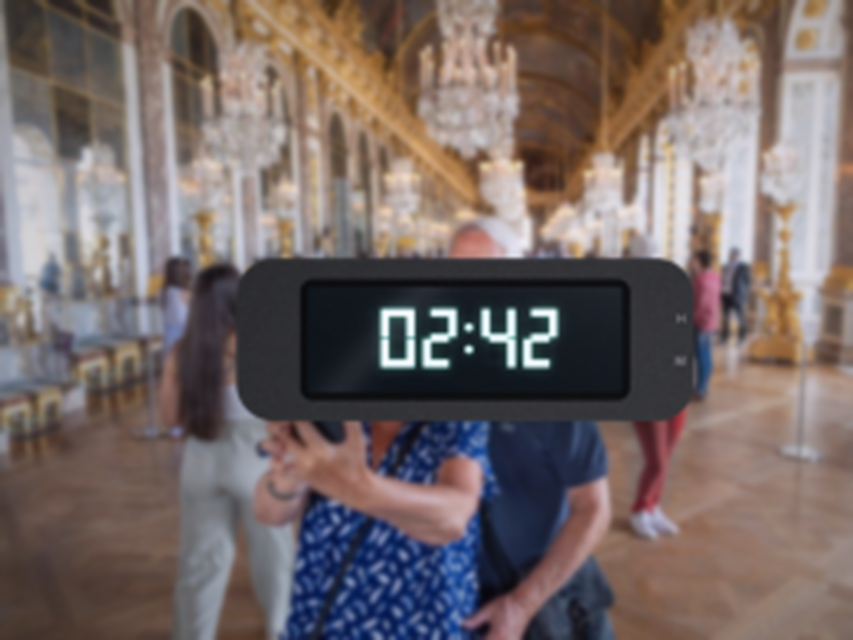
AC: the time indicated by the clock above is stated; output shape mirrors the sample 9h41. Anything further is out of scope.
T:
2h42
